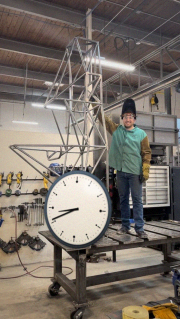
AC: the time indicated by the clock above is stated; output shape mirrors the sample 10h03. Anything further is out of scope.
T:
8h41
